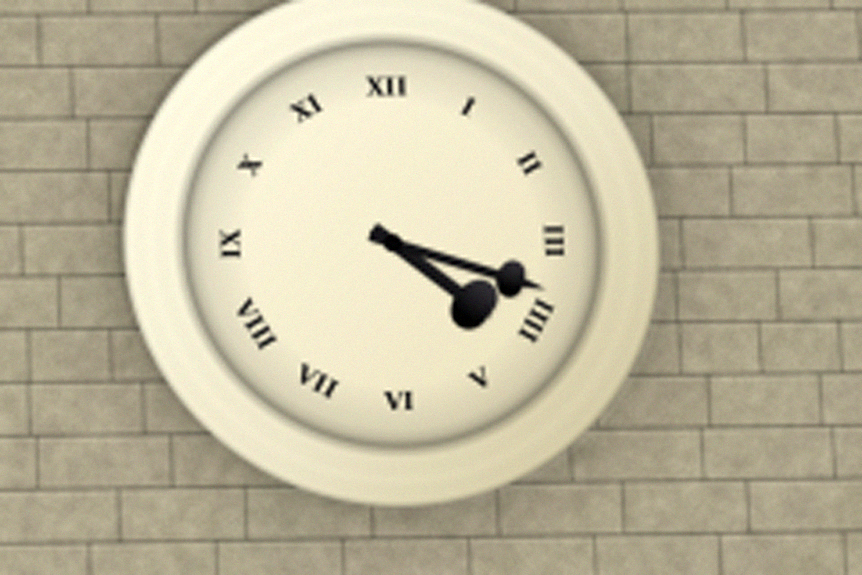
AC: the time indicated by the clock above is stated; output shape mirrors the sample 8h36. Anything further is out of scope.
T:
4h18
